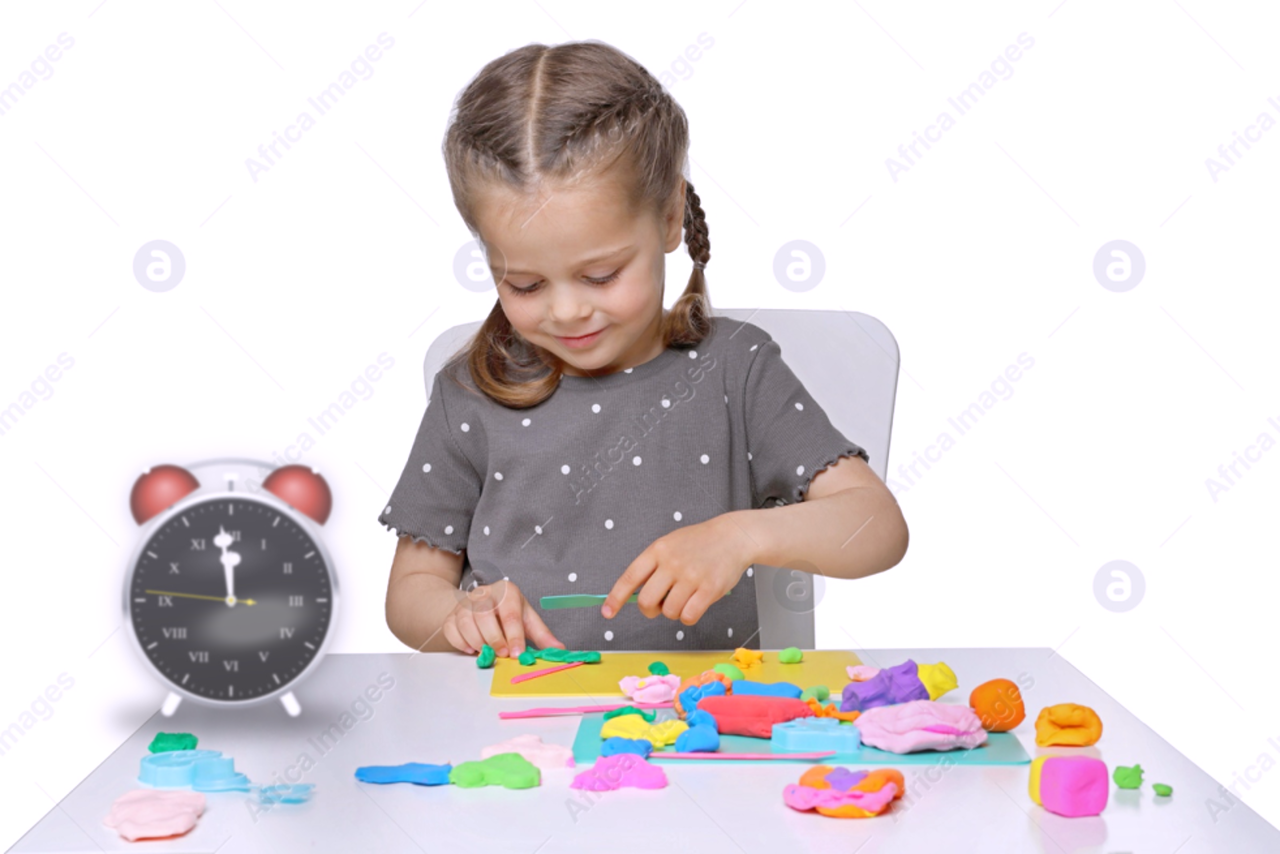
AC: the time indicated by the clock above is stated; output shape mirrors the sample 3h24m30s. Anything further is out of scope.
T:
11h58m46s
